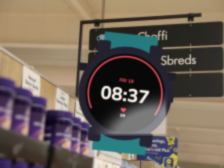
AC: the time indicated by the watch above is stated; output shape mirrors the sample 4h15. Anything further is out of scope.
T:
8h37
